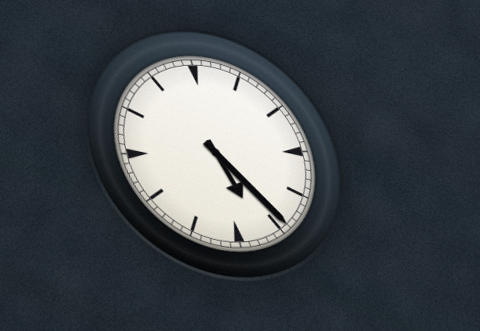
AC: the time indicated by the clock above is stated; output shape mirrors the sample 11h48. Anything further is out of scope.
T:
5h24
